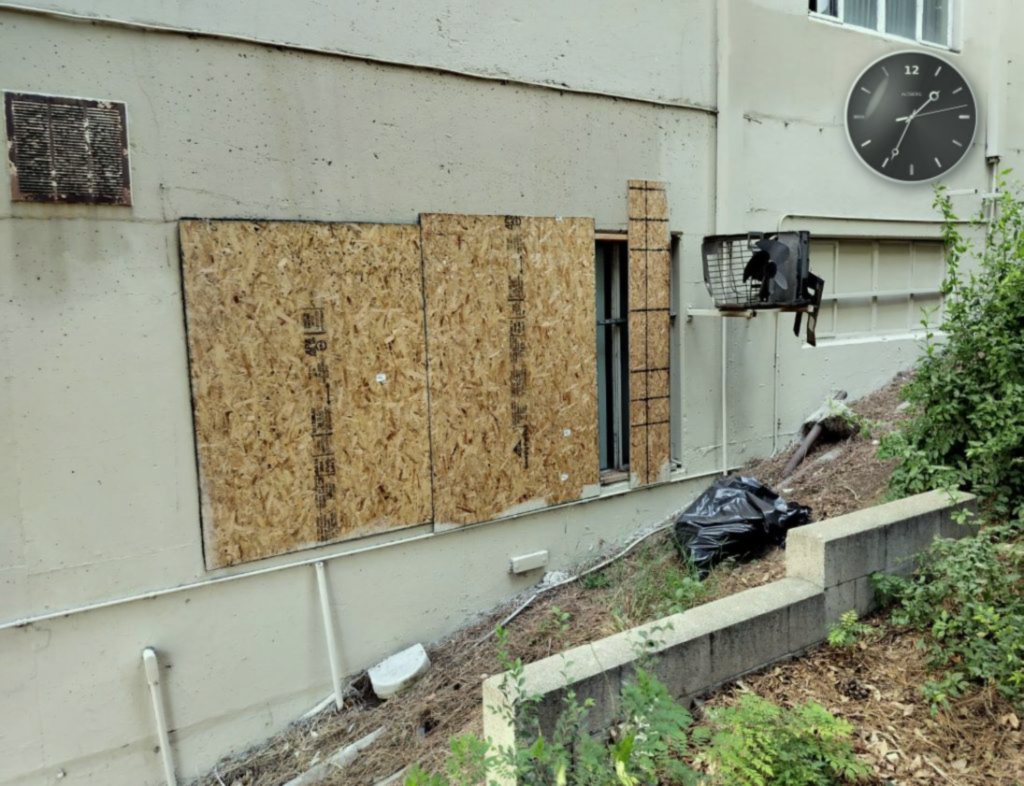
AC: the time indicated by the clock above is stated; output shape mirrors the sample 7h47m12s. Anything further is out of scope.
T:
1h34m13s
